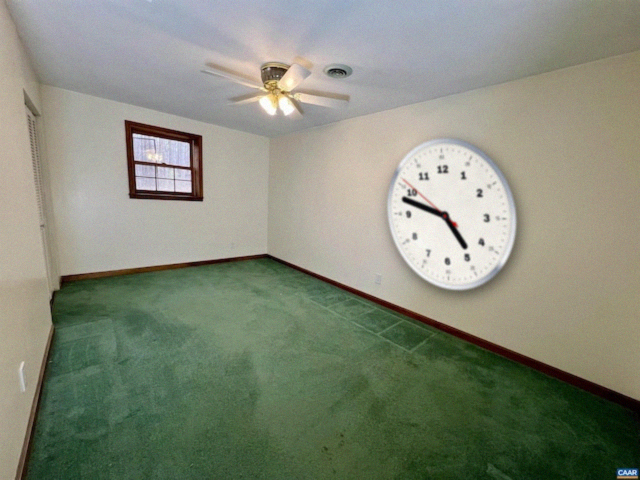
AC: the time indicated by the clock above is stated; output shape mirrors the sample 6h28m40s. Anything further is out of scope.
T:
4h47m51s
